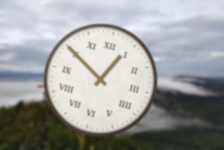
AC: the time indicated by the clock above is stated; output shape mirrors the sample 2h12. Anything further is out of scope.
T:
12h50
